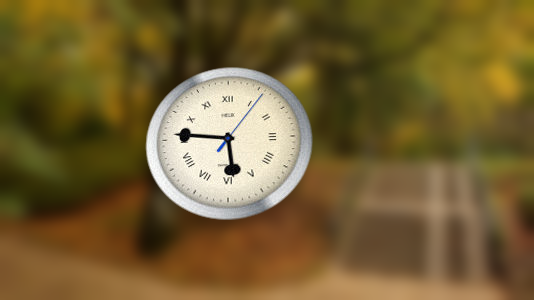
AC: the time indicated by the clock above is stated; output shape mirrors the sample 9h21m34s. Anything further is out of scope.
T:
5h46m06s
